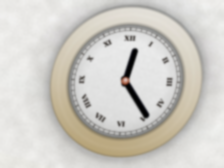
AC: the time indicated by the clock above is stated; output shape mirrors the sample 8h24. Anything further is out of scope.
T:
12h24
